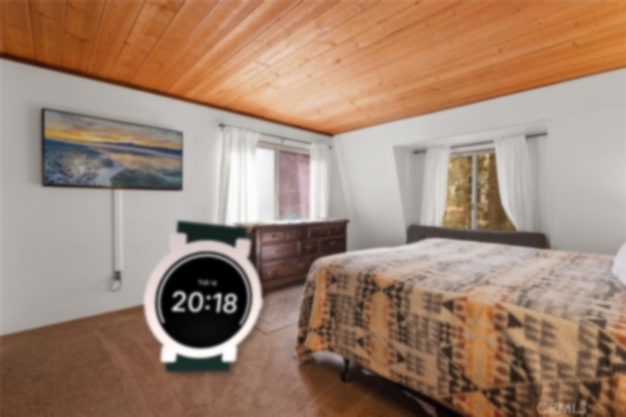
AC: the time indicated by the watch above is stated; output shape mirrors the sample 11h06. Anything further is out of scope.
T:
20h18
